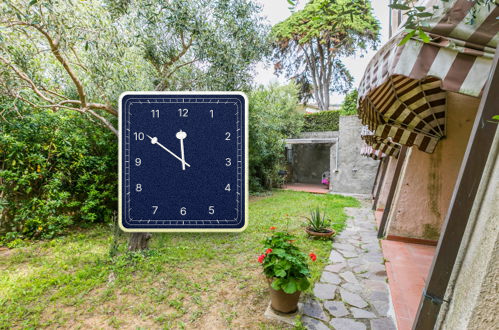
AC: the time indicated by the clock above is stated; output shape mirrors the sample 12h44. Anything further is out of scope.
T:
11h51
